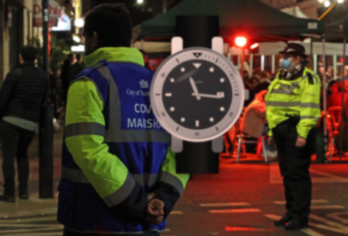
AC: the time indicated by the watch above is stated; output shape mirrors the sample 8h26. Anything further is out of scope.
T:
11h16
